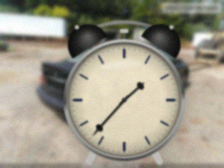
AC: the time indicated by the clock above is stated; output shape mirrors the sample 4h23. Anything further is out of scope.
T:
1h37
